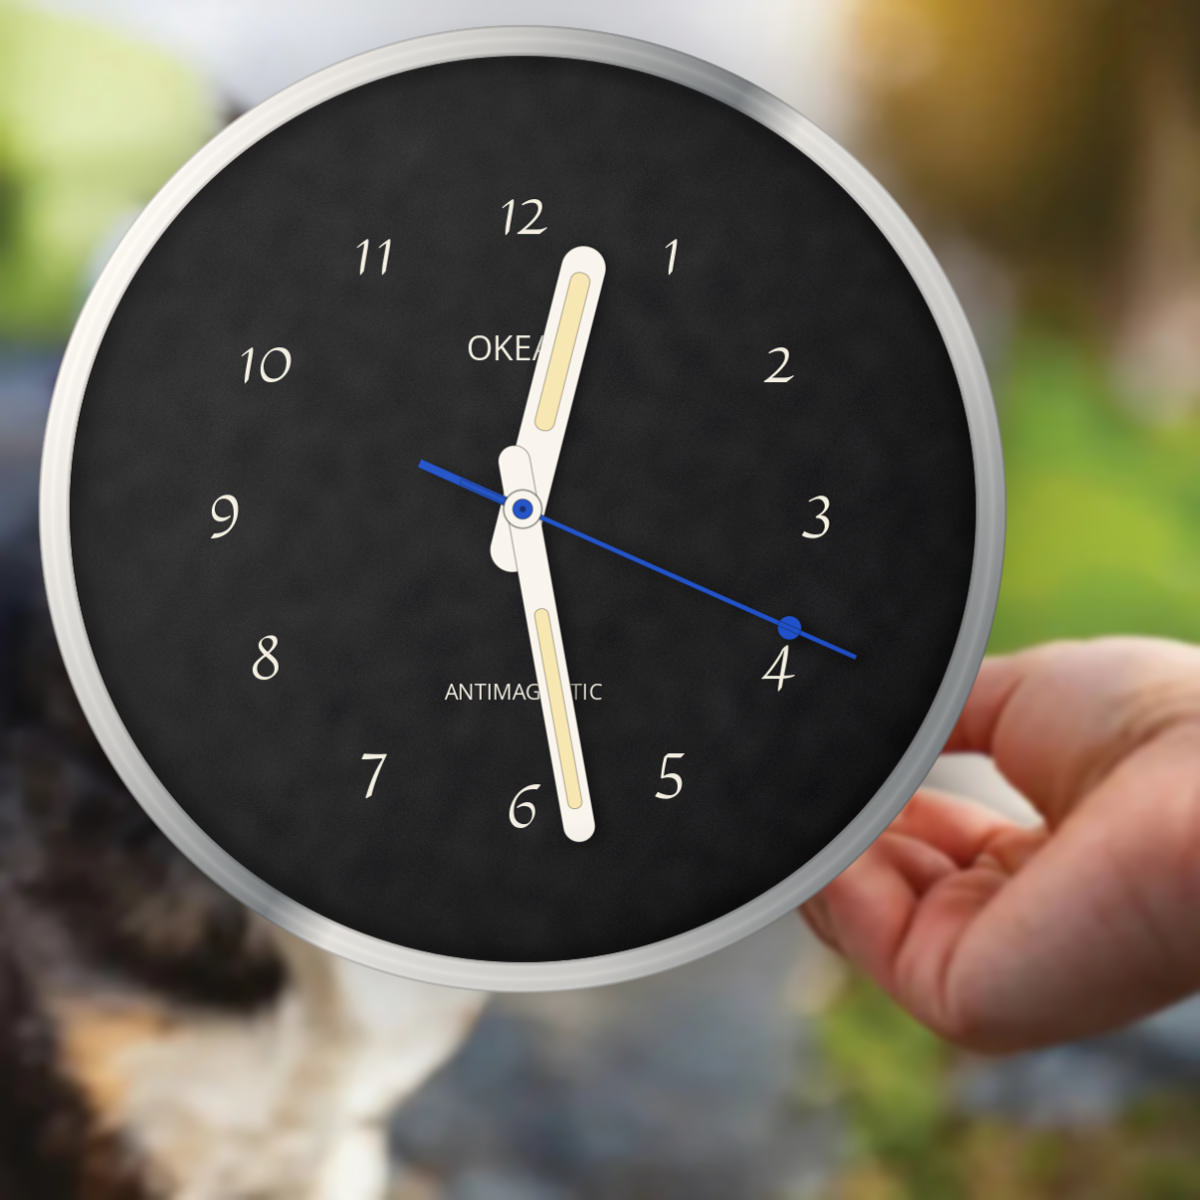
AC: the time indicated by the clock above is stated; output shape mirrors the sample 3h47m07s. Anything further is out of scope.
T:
12h28m19s
